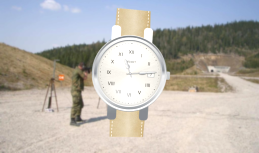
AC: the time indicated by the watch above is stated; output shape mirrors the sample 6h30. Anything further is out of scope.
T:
11h14
